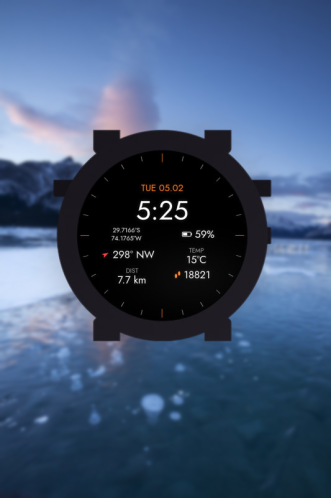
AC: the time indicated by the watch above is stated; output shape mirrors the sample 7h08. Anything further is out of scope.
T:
5h25
